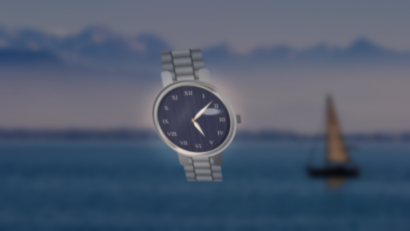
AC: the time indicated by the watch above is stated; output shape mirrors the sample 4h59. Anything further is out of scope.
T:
5h08
